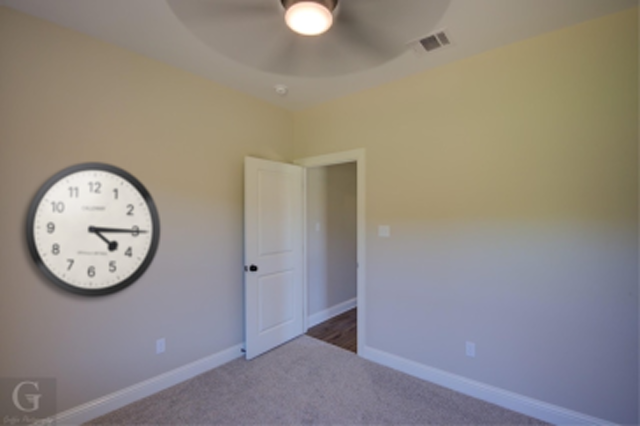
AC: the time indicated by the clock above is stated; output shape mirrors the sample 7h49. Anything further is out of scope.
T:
4h15
